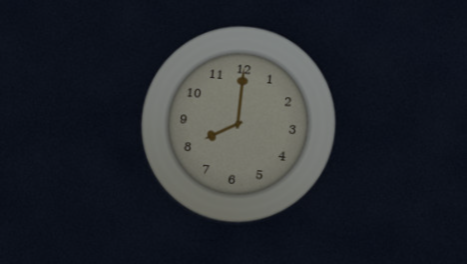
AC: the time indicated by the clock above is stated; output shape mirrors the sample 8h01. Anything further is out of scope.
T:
8h00
